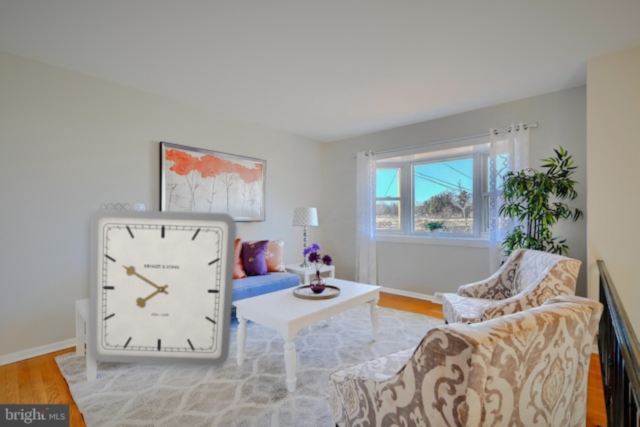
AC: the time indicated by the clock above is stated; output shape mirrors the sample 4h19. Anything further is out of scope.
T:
7h50
